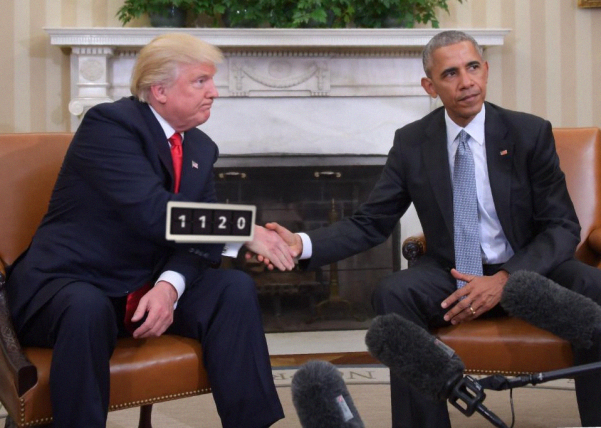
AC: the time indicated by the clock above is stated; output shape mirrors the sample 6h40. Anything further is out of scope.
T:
11h20
